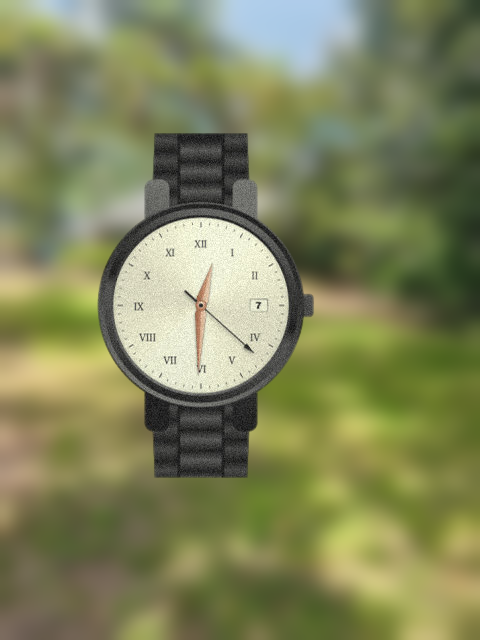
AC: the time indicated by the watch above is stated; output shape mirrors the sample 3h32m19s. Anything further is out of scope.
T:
12h30m22s
